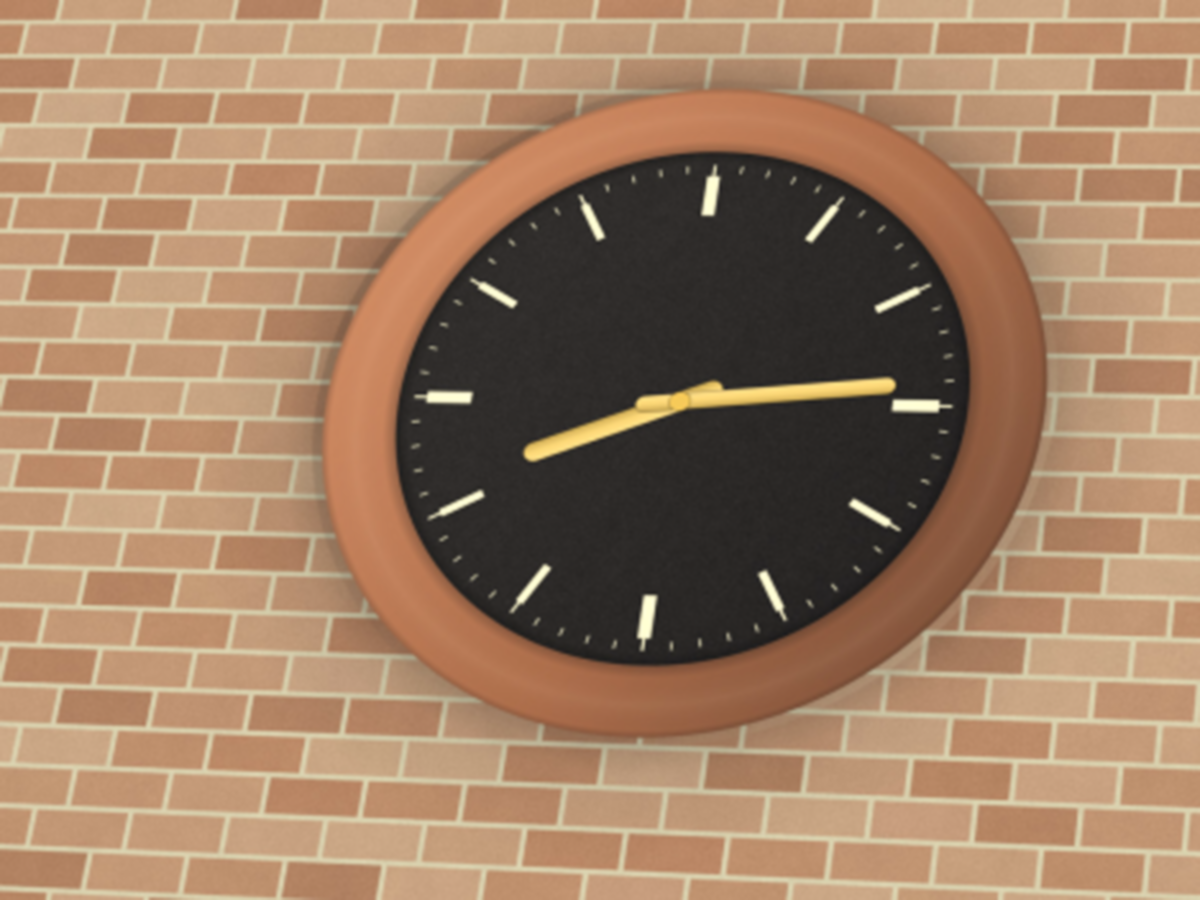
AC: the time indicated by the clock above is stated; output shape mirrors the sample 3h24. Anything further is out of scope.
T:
8h14
